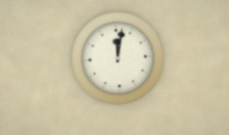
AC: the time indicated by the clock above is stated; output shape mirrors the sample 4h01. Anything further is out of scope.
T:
12h02
